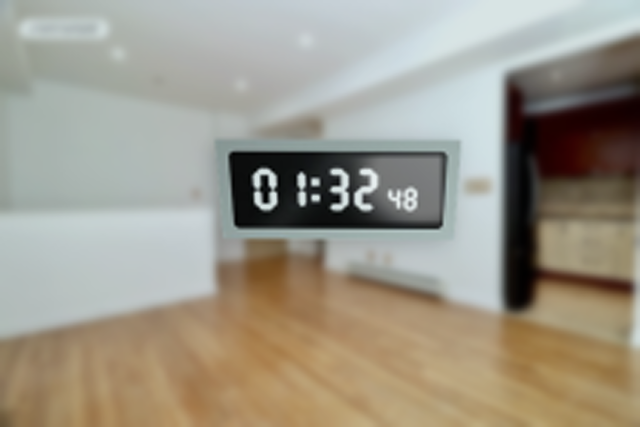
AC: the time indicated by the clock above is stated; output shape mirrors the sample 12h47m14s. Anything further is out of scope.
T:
1h32m48s
